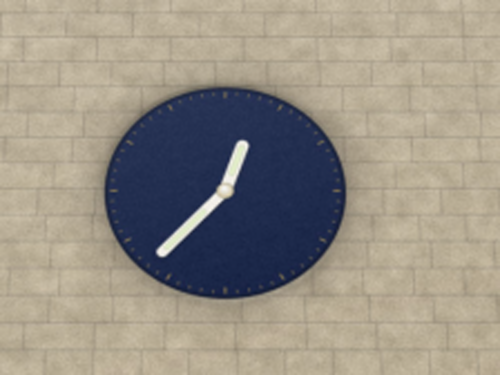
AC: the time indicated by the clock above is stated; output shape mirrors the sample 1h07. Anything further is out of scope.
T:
12h37
